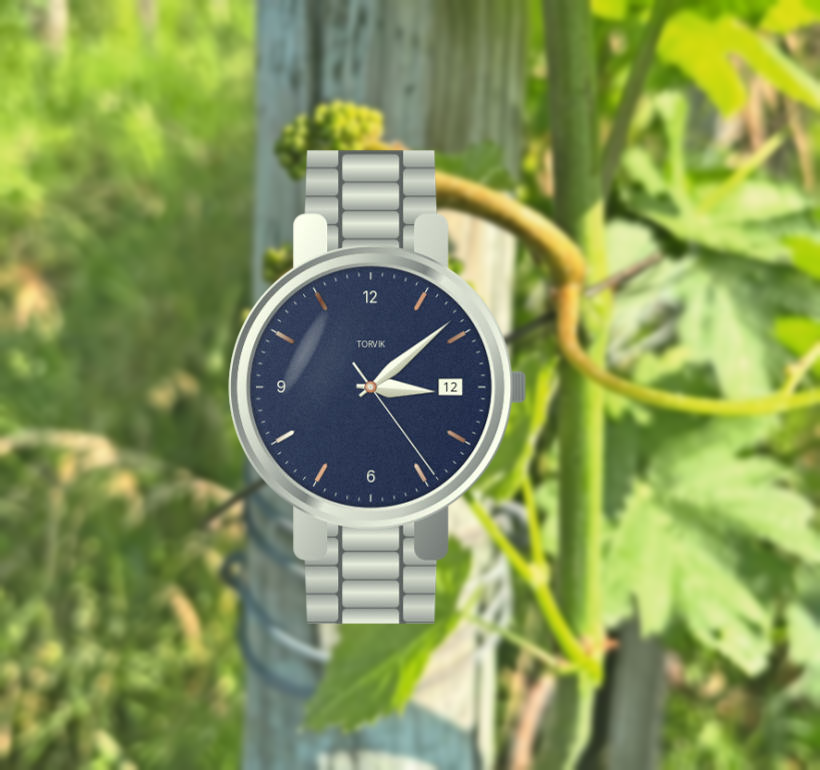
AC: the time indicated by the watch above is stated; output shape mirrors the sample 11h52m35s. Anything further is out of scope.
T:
3h08m24s
